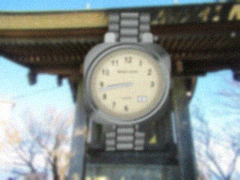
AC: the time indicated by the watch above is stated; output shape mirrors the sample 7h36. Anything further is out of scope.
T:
8h43
